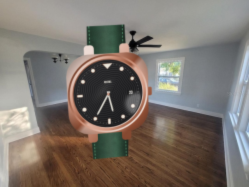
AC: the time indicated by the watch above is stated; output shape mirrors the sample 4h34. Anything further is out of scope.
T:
5h35
